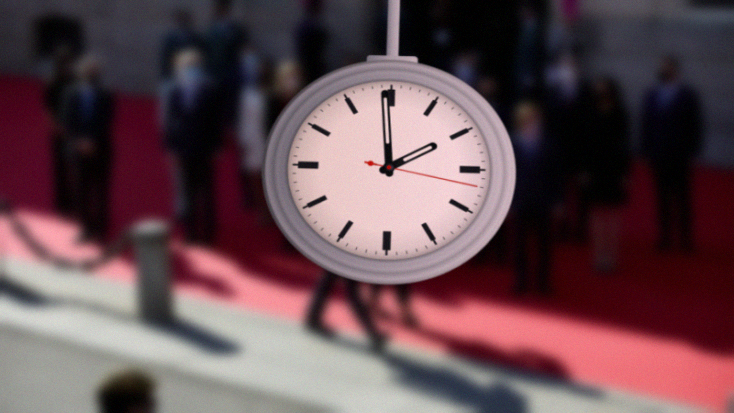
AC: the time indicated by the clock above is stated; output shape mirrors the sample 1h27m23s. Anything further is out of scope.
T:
1h59m17s
